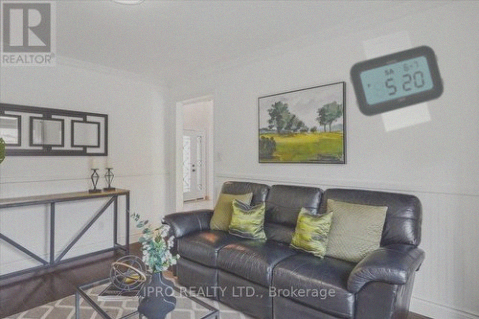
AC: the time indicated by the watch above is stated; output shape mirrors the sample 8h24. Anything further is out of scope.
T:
5h20
